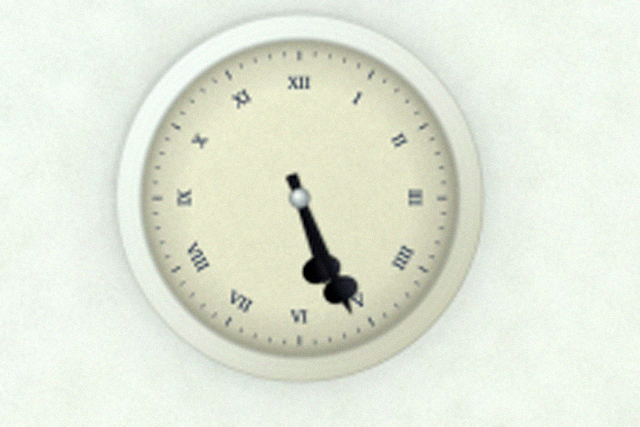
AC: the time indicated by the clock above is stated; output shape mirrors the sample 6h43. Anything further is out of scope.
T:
5h26
